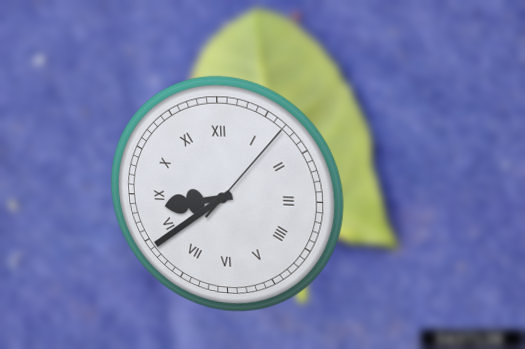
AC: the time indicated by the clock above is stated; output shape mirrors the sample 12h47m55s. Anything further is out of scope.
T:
8h39m07s
